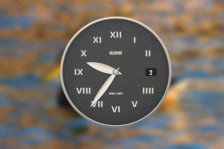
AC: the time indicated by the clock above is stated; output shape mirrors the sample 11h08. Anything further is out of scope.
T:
9h36
